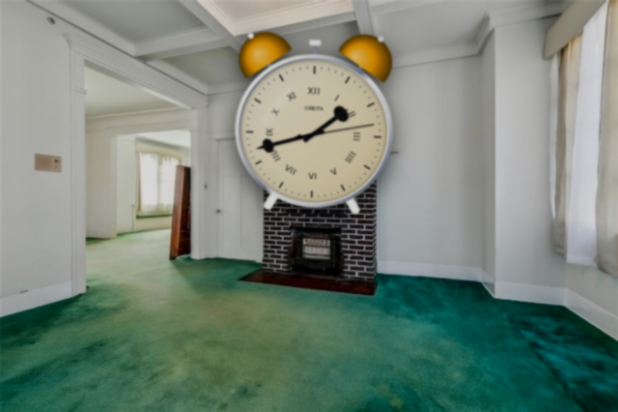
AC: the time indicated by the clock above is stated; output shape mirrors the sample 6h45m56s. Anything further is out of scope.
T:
1h42m13s
